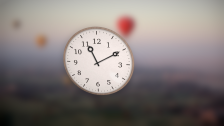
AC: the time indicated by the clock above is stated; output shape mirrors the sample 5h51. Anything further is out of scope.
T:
11h10
